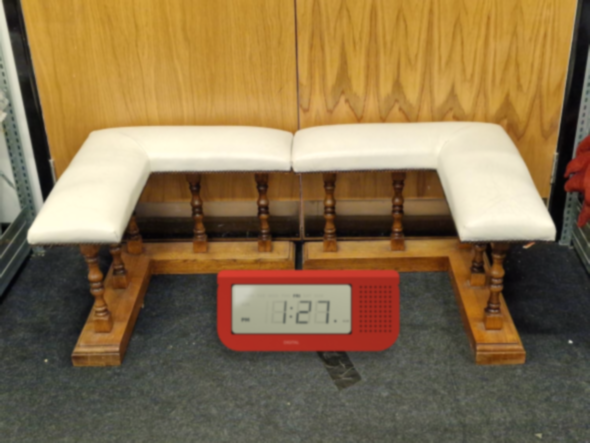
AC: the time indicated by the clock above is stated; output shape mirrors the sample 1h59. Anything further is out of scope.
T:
1h27
